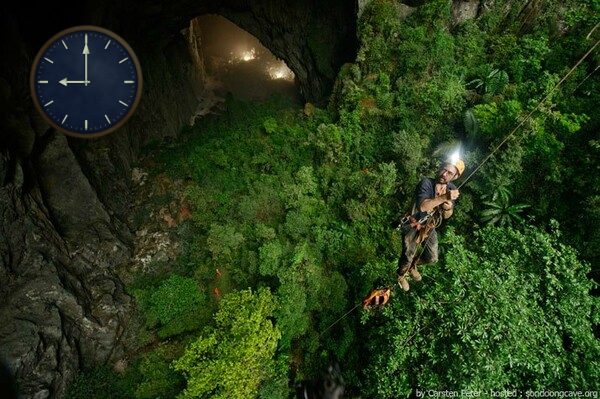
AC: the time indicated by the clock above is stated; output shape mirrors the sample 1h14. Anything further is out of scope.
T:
9h00
